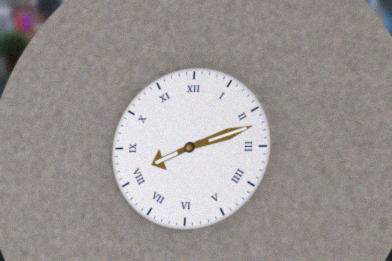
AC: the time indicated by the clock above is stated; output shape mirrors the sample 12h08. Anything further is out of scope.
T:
8h12
